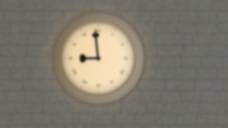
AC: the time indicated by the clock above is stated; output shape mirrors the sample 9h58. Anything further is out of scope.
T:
8h59
